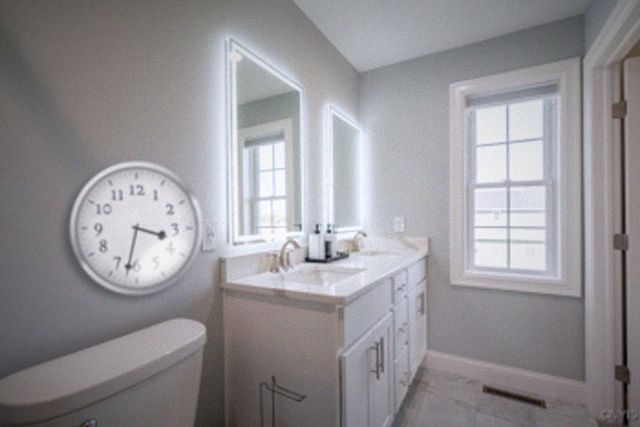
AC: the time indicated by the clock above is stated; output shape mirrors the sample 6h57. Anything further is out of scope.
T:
3h32
